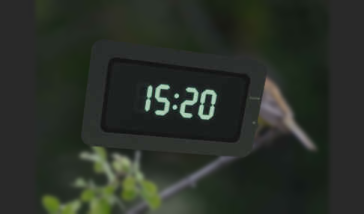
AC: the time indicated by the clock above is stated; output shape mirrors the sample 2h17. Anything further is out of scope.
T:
15h20
